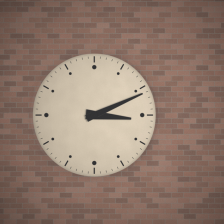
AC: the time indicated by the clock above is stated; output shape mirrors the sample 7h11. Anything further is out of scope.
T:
3h11
